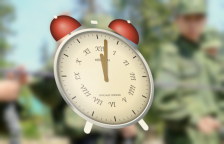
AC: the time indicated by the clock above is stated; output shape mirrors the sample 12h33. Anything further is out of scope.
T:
12h02
